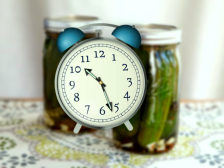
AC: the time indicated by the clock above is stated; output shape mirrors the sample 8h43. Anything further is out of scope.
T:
10h27
